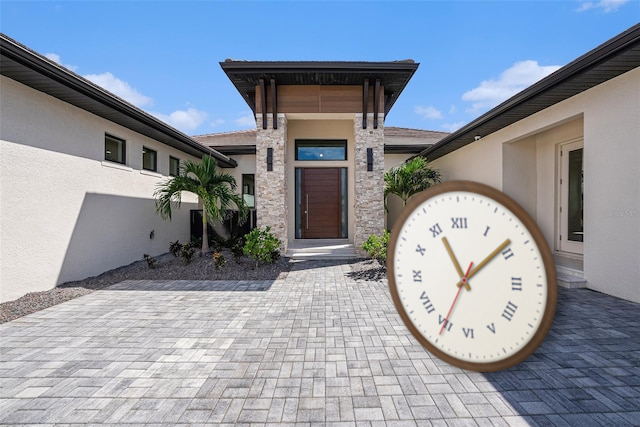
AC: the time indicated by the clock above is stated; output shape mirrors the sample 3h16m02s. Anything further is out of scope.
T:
11h08m35s
